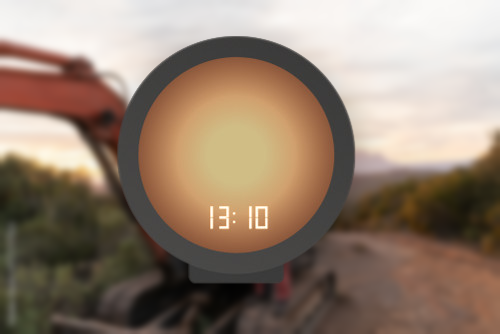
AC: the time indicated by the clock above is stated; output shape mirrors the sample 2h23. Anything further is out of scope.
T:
13h10
